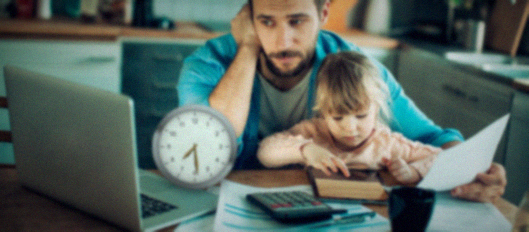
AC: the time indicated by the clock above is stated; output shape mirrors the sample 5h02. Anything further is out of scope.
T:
7h29
